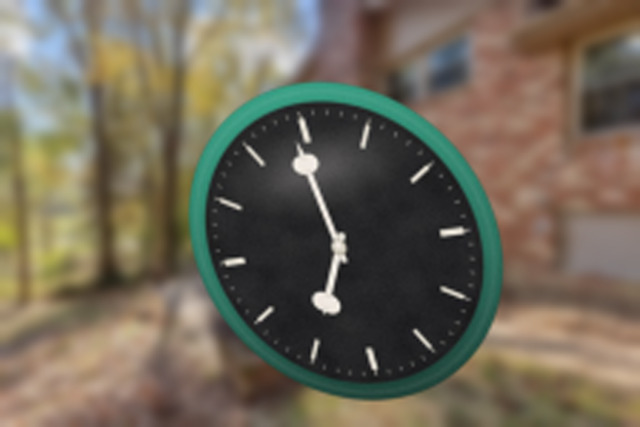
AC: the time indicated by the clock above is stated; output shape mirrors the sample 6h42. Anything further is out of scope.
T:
6h59
